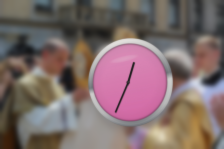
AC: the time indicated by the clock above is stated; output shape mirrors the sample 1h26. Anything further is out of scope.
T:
12h34
